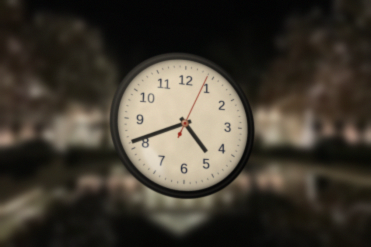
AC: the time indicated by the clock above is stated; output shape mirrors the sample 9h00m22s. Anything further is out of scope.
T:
4h41m04s
